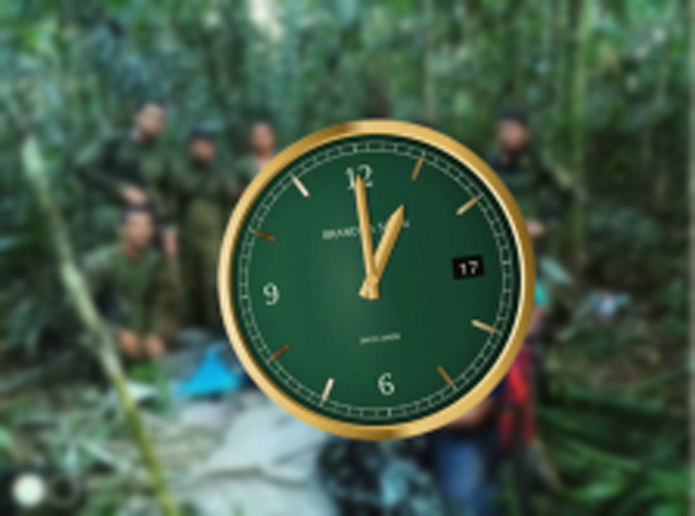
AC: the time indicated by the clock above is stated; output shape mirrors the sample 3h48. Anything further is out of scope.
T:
1h00
